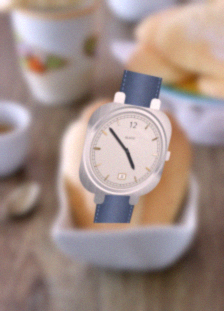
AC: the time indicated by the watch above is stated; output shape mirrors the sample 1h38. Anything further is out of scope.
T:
4h52
